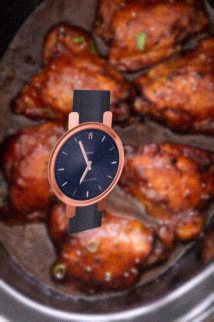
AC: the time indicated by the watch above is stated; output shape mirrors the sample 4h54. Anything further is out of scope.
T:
6h56
